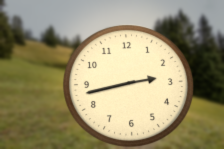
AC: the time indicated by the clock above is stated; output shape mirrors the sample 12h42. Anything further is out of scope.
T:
2h43
